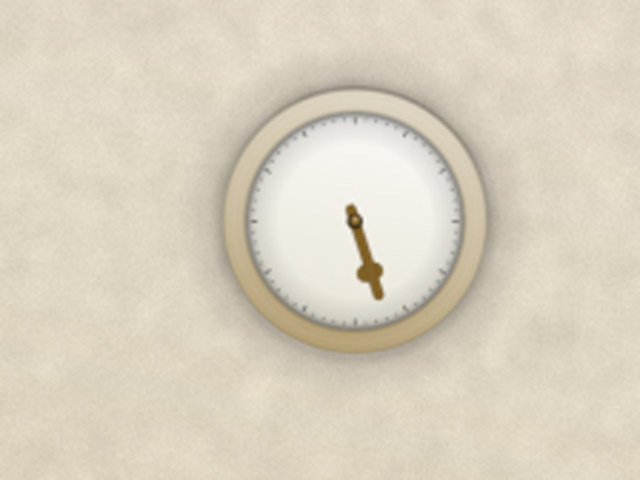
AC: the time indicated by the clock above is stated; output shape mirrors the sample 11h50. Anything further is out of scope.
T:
5h27
